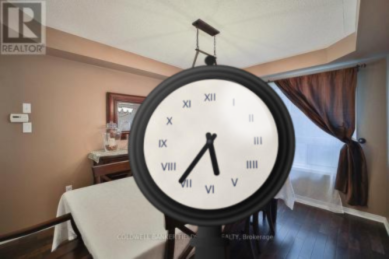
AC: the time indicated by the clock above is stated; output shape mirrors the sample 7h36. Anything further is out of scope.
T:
5h36
